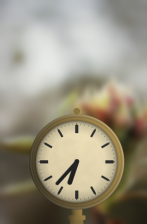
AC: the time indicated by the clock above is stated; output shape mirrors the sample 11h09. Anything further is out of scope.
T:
6h37
